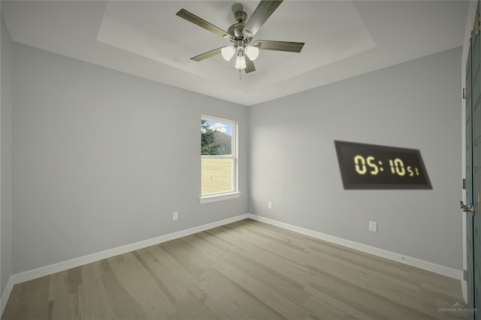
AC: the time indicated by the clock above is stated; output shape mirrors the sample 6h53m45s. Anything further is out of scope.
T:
5h10m51s
